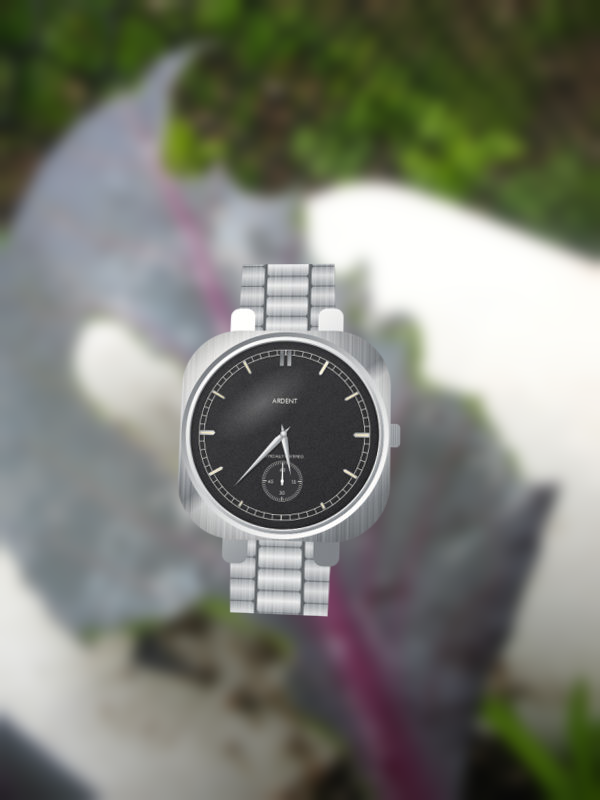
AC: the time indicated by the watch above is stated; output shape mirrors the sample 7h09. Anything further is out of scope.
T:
5h37
